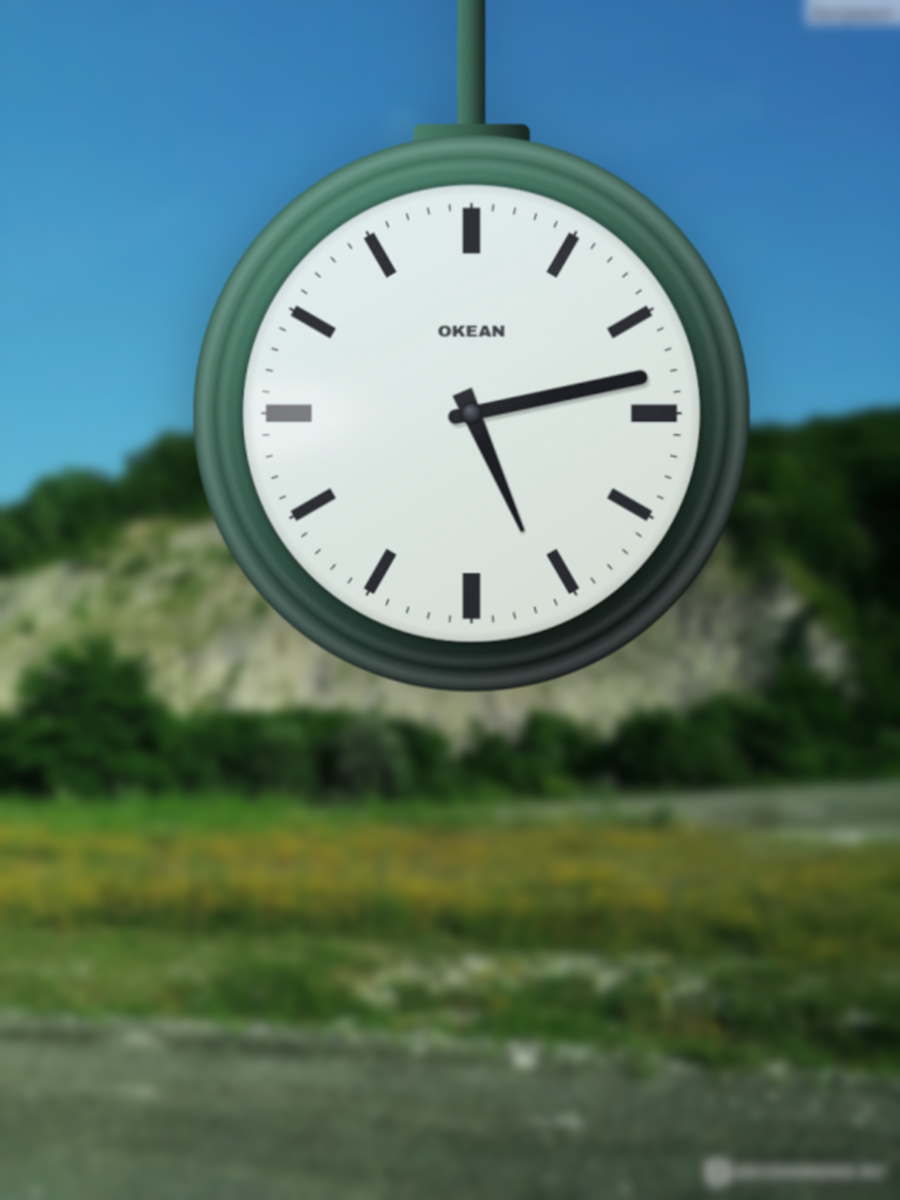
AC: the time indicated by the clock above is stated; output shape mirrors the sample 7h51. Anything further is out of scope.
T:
5h13
